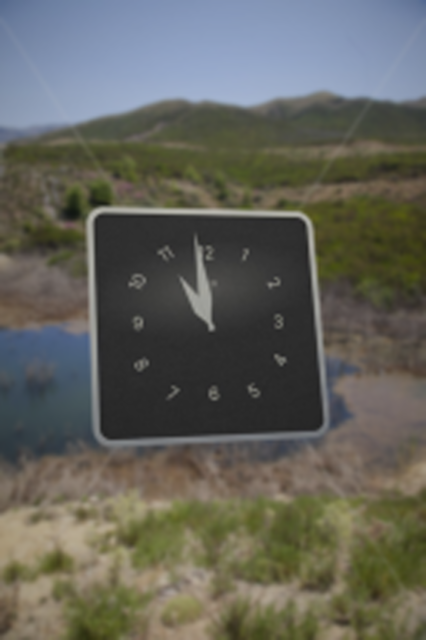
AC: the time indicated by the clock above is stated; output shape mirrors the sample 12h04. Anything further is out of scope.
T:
10h59
